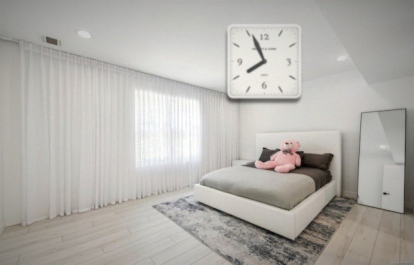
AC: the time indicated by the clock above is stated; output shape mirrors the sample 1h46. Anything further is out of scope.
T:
7h56
